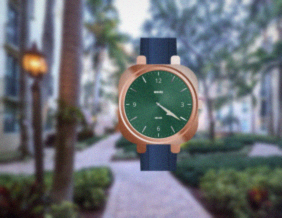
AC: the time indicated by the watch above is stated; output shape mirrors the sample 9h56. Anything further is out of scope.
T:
4h21
